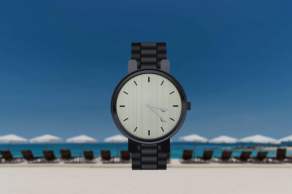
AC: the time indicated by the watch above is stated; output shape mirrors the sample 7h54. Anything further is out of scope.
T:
3h22
